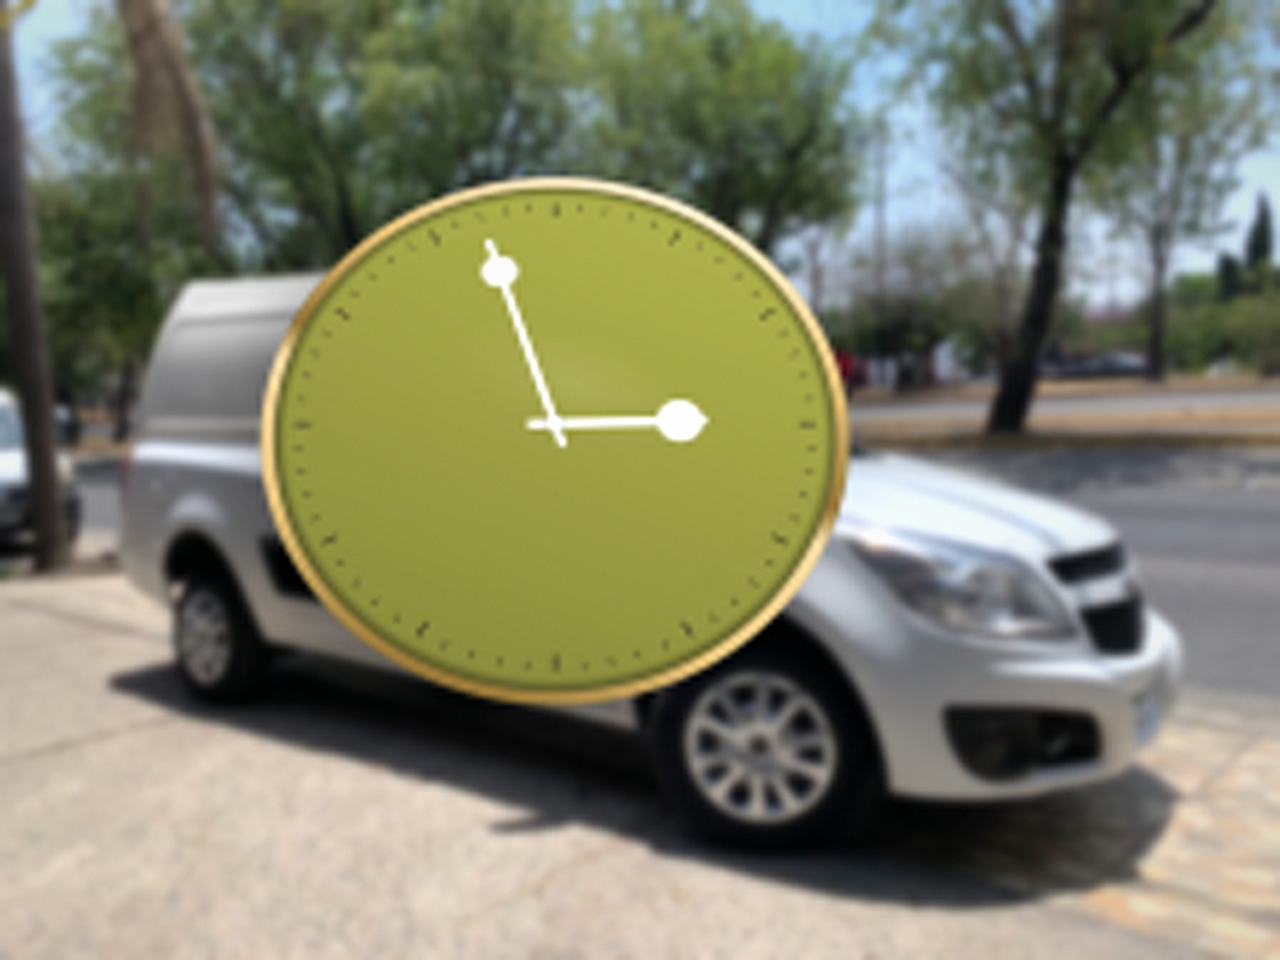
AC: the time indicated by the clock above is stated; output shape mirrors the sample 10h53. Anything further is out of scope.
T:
2h57
